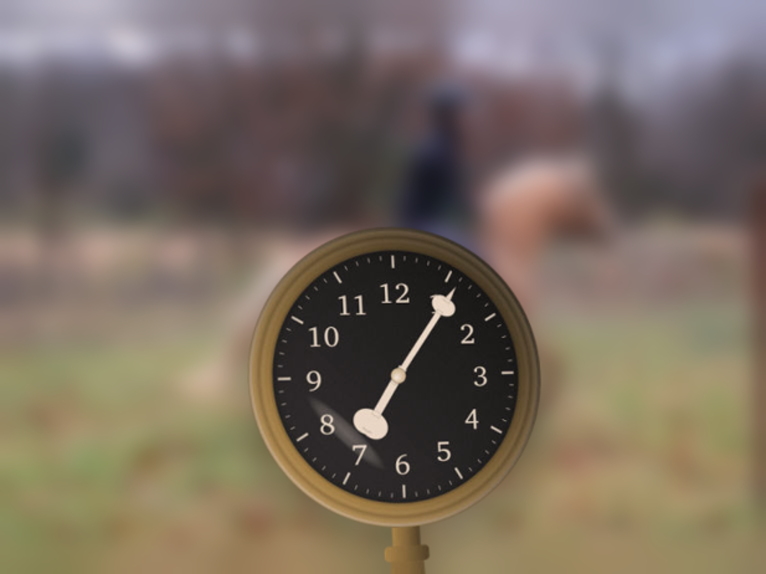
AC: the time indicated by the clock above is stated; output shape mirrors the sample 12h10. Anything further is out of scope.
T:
7h06
